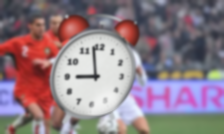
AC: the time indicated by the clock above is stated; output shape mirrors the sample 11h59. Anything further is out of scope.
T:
8h58
